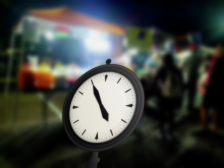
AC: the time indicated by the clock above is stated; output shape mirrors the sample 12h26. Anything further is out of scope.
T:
4h55
